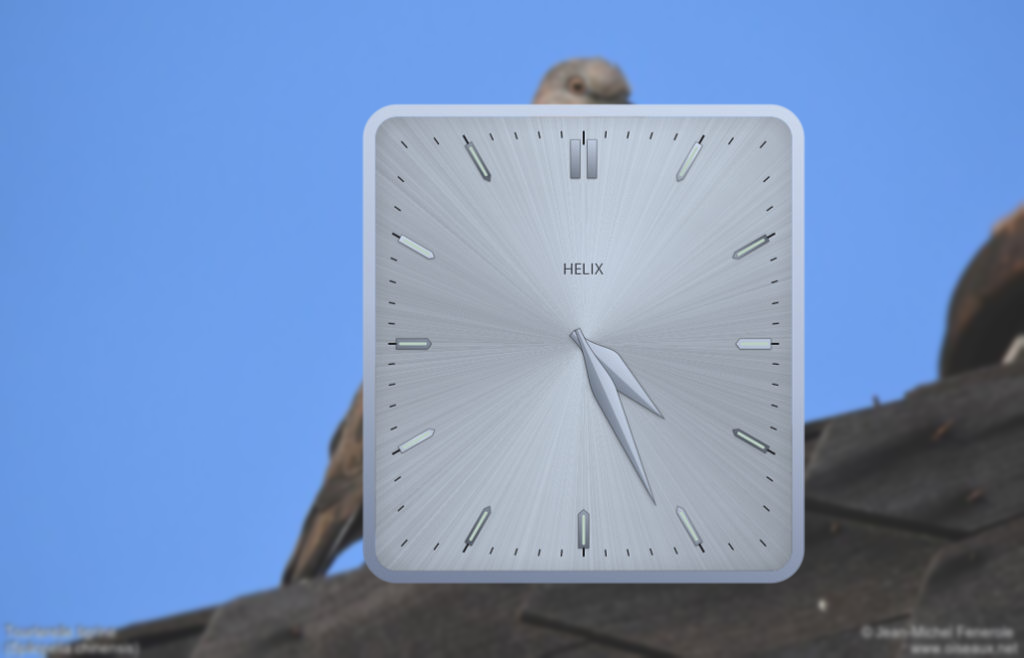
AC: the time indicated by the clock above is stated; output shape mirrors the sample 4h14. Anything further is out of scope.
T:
4h26
